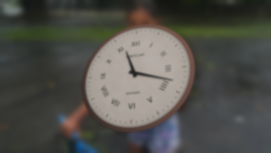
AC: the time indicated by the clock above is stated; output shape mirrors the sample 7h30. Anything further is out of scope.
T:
11h18
